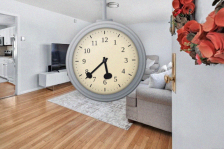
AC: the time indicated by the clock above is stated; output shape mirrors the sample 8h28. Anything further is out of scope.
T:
5h38
